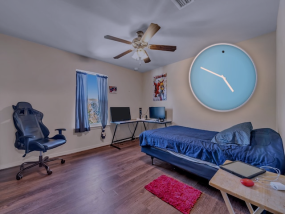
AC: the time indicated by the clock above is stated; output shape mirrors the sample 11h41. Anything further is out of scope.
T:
4h49
